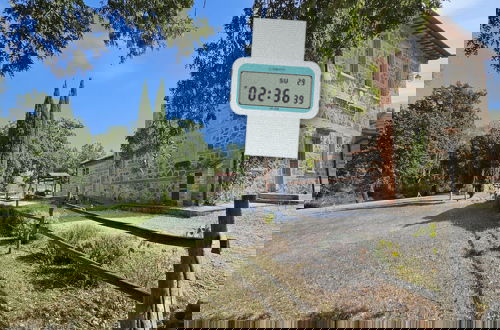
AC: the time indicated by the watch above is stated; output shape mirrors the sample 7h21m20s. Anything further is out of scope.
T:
2h36m39s
